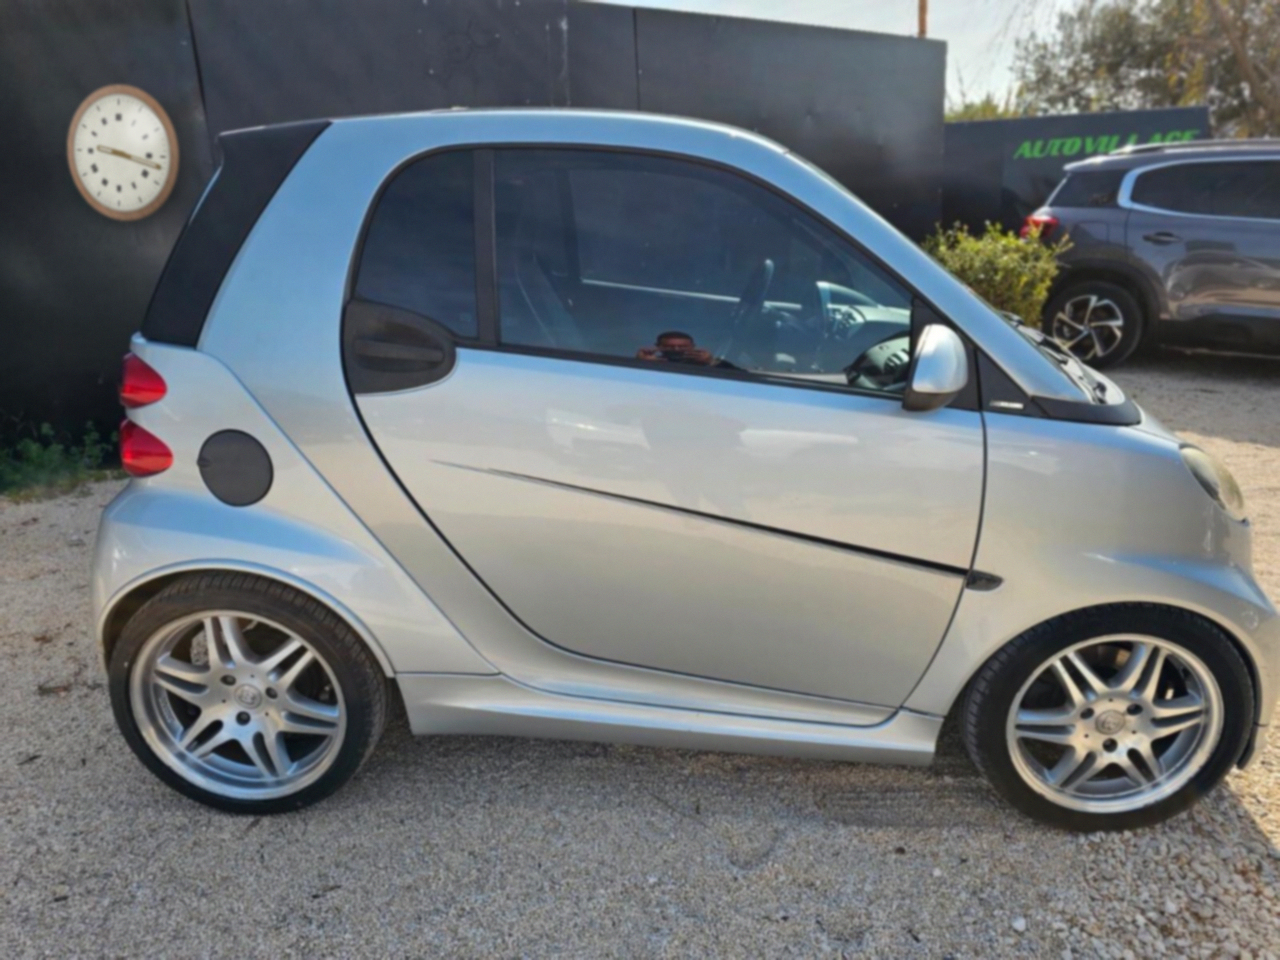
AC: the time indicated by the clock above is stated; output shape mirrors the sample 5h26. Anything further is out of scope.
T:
9h17
